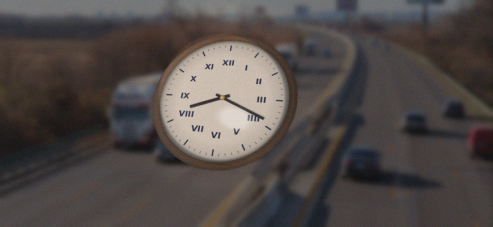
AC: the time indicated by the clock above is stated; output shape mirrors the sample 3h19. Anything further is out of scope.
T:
8h19
